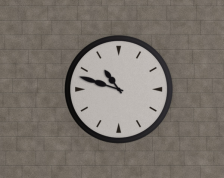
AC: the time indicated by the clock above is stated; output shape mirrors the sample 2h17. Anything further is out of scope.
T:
10h48
